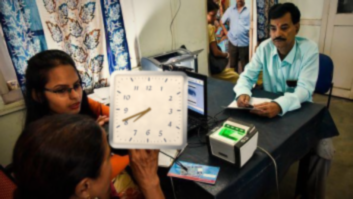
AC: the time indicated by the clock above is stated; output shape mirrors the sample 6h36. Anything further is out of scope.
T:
7h41
